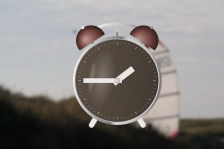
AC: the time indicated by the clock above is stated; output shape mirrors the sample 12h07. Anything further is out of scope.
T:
1h45
